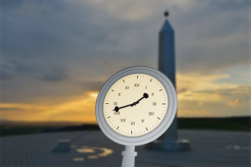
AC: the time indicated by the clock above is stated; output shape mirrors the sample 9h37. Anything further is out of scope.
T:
1h42
